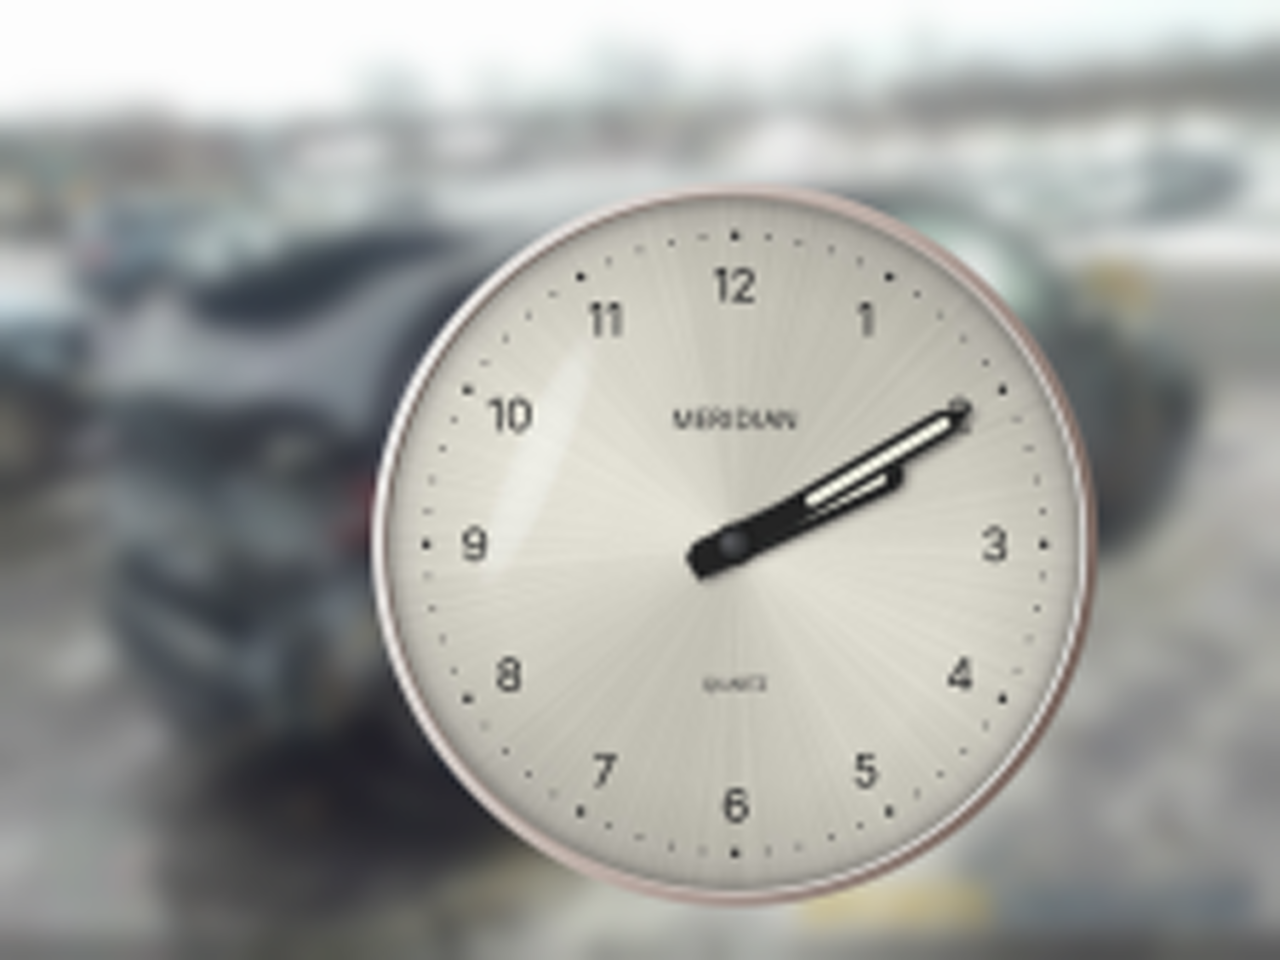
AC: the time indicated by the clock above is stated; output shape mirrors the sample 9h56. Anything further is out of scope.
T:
2h10
